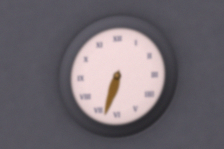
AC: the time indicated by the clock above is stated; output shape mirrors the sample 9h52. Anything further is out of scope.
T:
6h33
